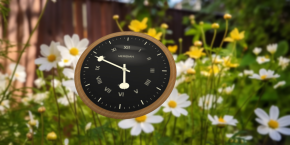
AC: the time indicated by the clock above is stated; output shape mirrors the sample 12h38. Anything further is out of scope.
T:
5h49
